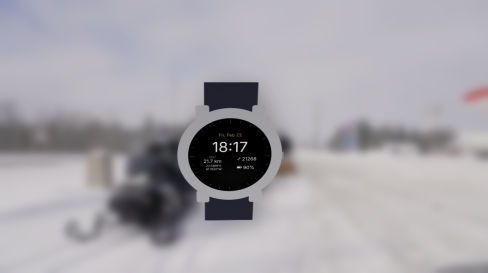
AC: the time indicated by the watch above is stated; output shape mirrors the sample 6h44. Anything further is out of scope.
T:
18h17
